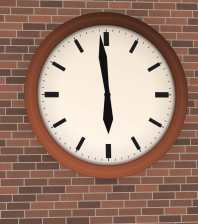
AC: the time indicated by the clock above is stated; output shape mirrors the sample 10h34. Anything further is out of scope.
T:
5h59
